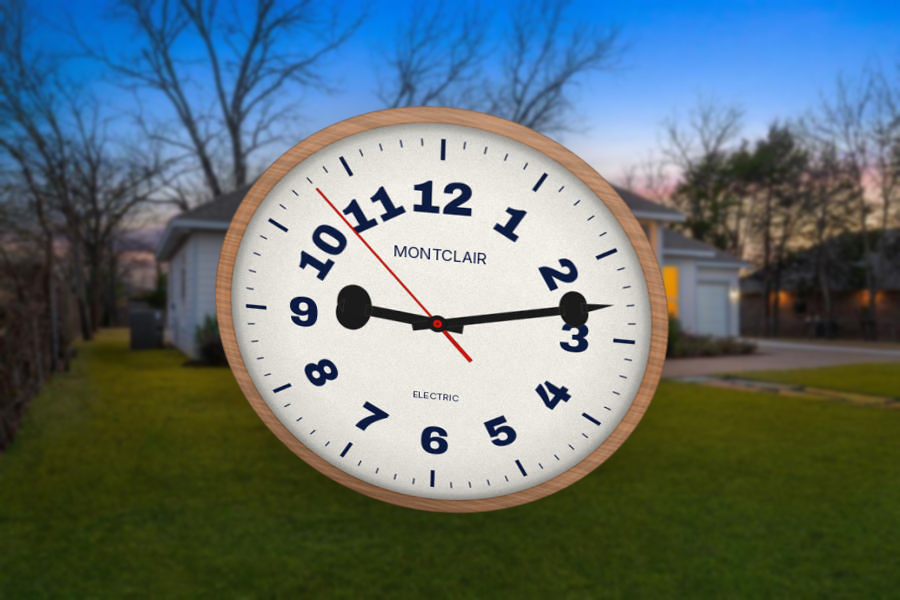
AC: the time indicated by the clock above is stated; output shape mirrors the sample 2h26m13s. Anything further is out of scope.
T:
9h12m53s
